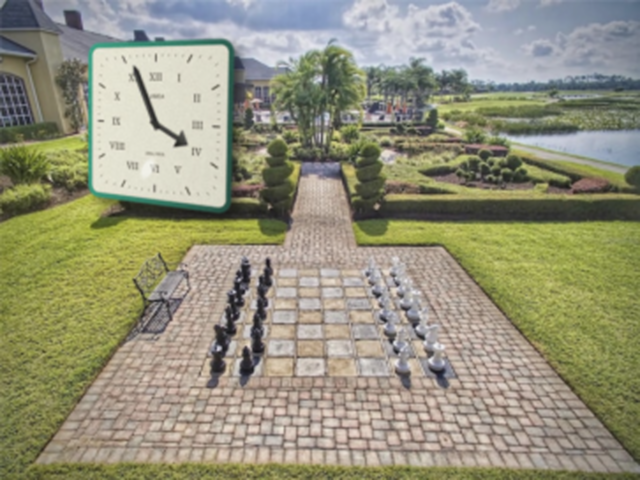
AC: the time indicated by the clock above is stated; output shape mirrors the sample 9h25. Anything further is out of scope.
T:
3h56
